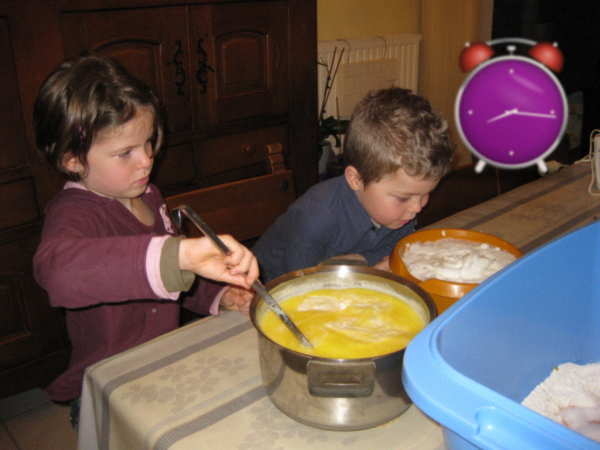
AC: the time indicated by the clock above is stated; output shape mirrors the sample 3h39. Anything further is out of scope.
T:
8h16
